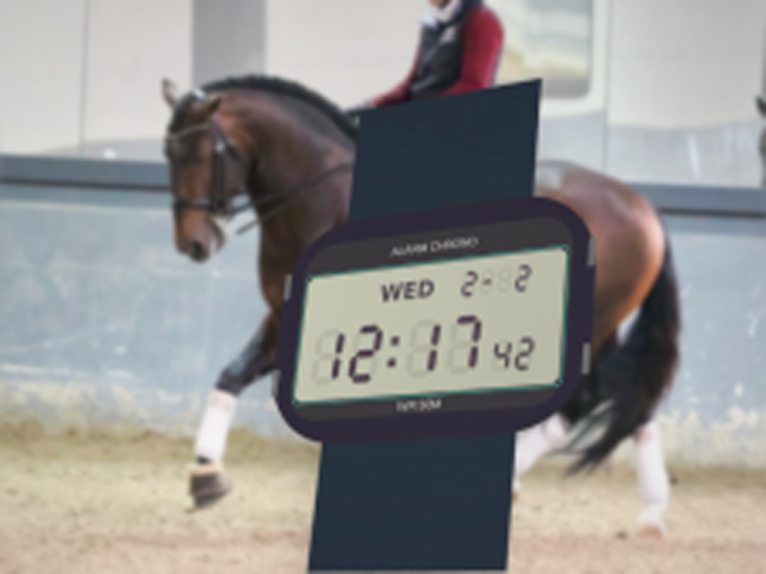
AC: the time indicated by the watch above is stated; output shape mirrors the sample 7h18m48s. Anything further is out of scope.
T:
12h17m42s
